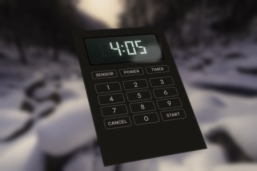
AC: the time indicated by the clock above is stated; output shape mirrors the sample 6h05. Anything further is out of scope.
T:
4h05
